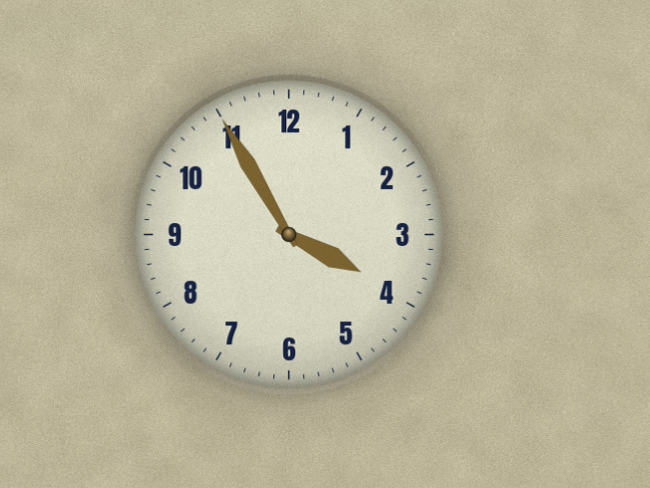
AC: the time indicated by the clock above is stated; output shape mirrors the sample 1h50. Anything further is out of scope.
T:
3h55
